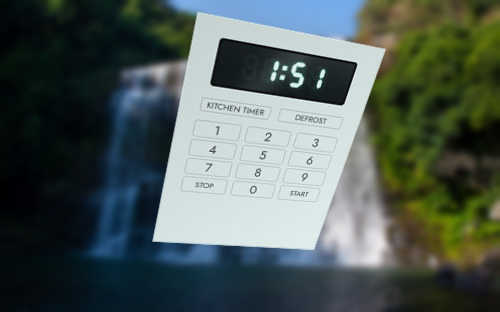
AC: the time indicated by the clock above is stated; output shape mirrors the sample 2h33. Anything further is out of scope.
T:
1h51
